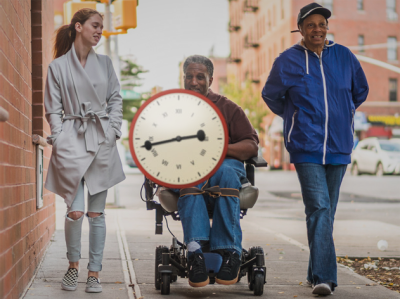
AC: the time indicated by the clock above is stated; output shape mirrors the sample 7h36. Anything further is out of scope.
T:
2h43
